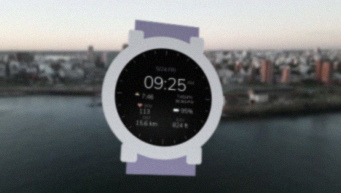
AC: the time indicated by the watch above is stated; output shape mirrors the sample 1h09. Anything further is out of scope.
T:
9h25
